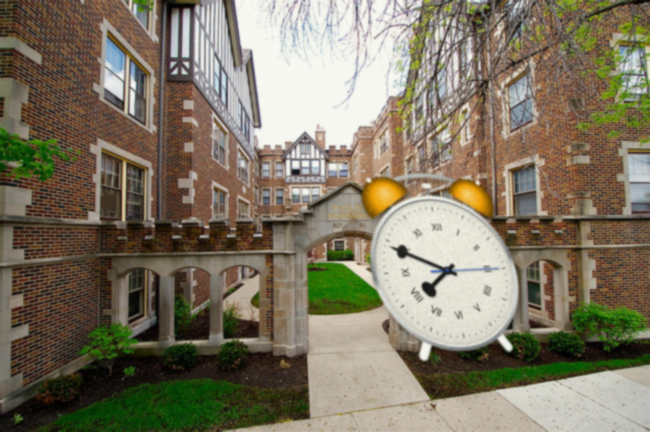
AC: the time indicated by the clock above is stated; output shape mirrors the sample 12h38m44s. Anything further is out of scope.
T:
7h49m15s
